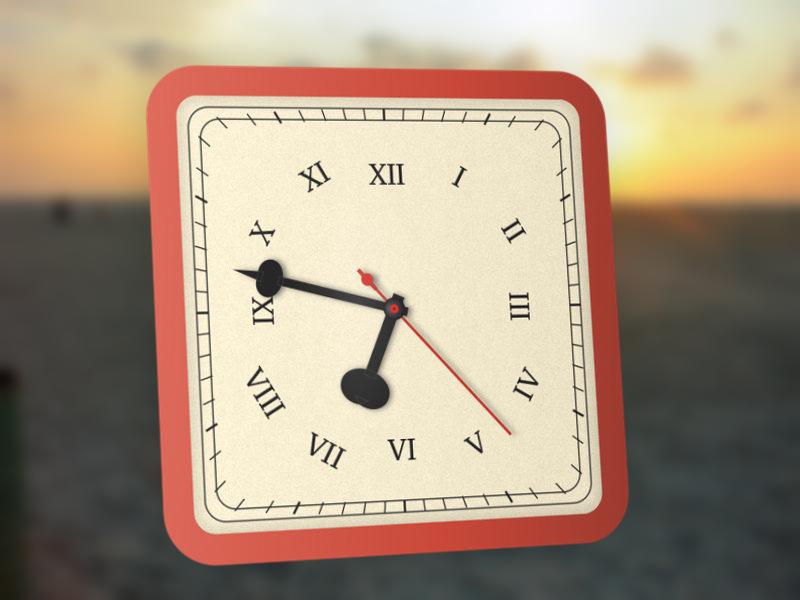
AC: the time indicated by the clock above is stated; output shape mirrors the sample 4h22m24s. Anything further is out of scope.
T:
6h47m23s
